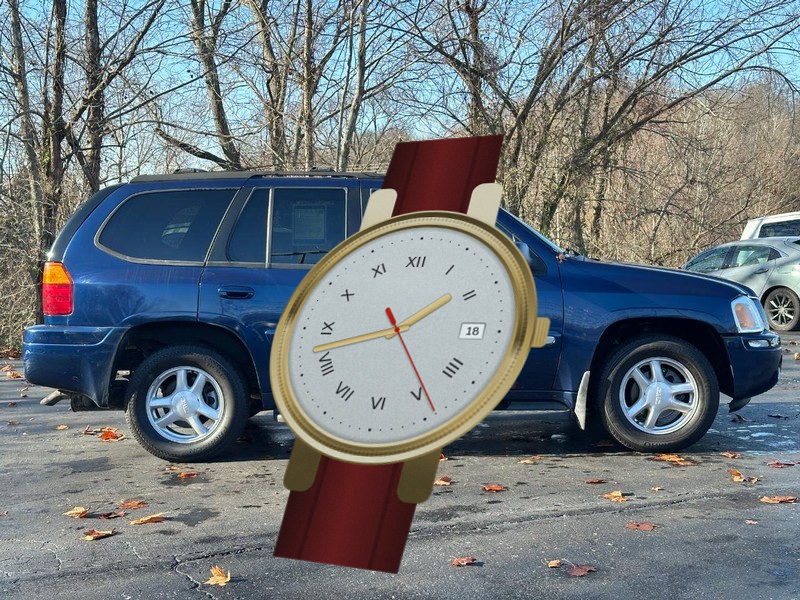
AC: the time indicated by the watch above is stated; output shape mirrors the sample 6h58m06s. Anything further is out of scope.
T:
1h42m24s
